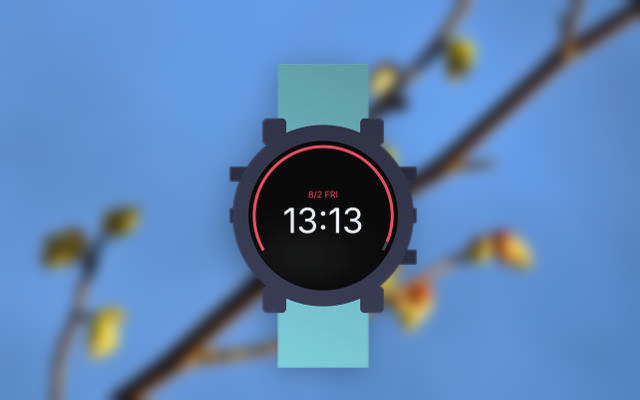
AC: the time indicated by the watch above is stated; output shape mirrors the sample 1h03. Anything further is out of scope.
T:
13h13
